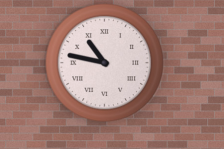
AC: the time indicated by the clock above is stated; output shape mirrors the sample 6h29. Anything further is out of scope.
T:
10h47
